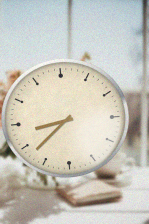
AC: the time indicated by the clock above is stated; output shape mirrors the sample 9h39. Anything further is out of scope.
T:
8h38
